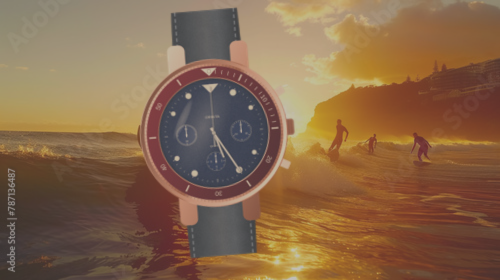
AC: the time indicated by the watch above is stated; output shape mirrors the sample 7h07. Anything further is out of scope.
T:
5h25
